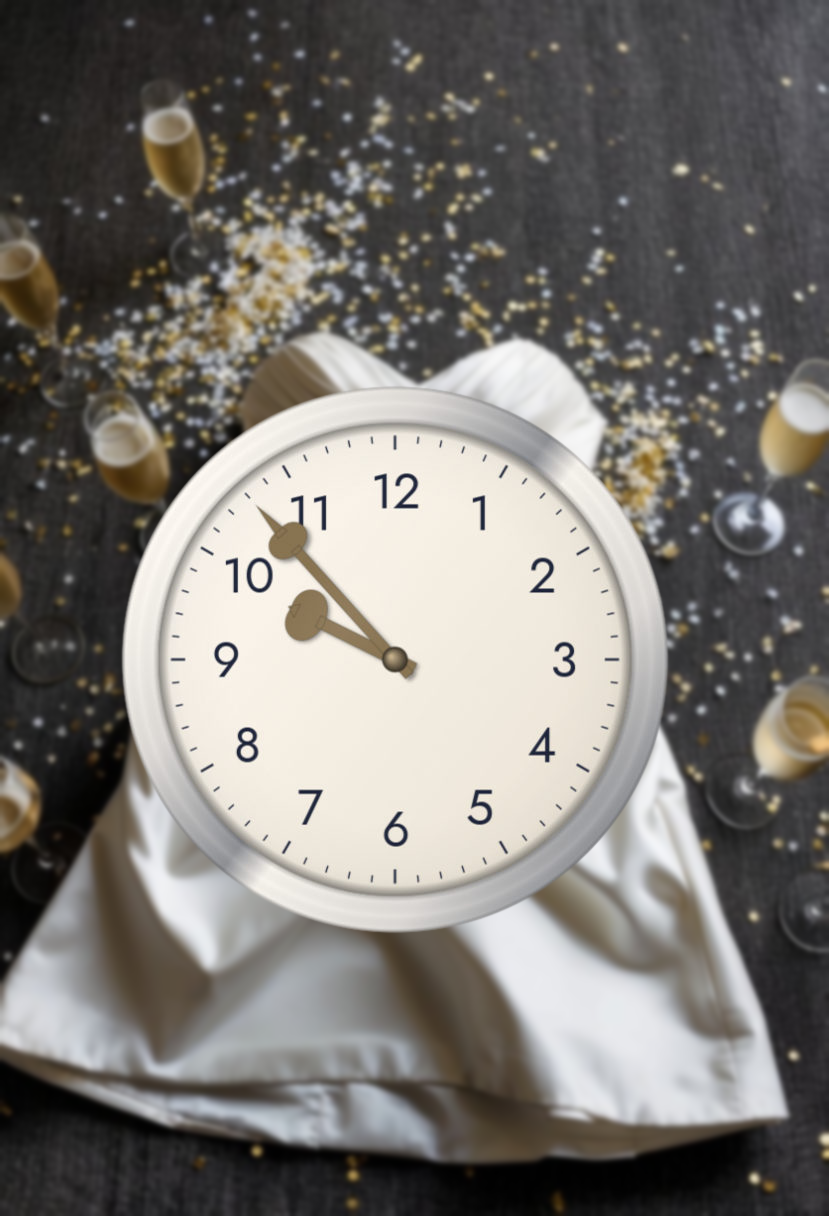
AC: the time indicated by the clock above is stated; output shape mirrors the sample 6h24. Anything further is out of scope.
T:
9h53
